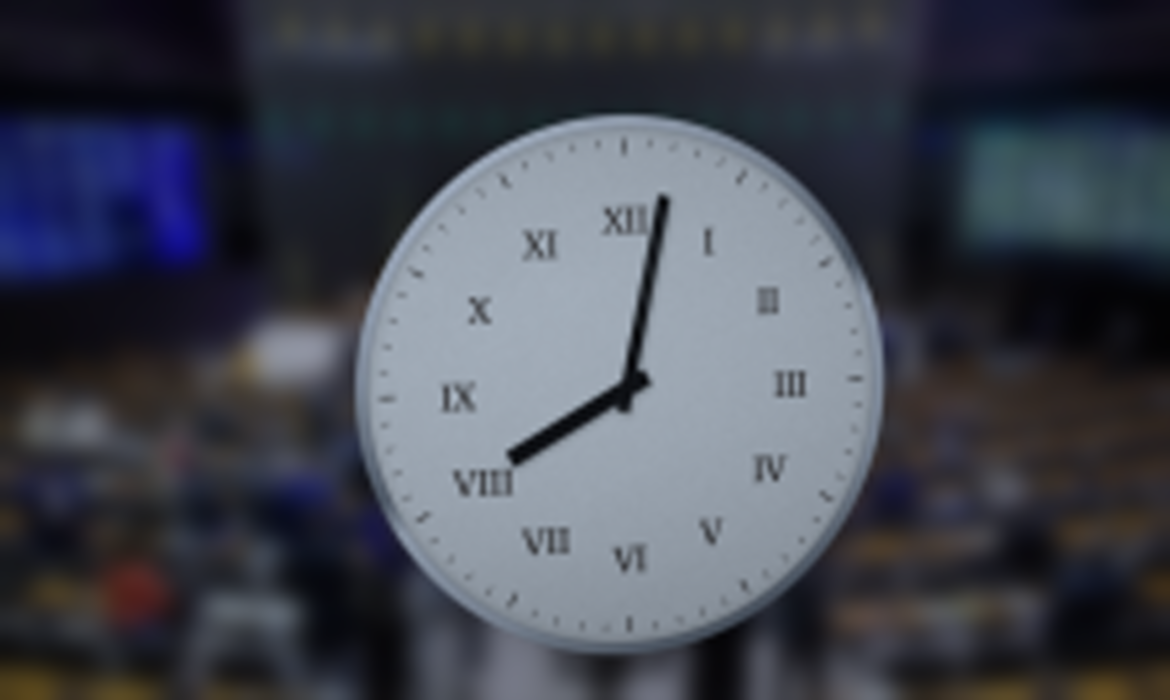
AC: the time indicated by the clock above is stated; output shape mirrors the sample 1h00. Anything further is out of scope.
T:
8h02
